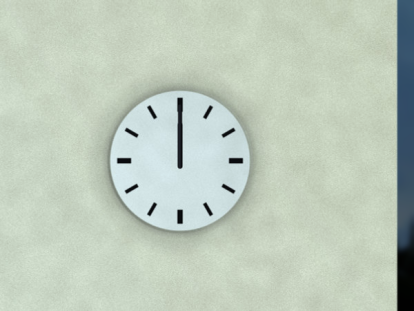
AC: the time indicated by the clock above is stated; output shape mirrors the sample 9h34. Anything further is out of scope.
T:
12h00
